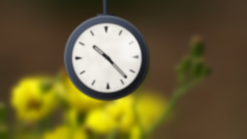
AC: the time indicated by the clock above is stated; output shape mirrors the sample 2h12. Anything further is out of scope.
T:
10h23
